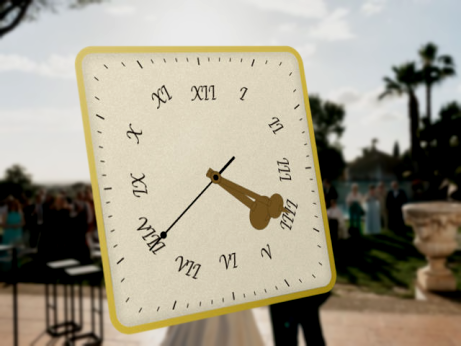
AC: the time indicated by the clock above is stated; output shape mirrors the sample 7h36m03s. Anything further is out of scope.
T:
4h19m39s
